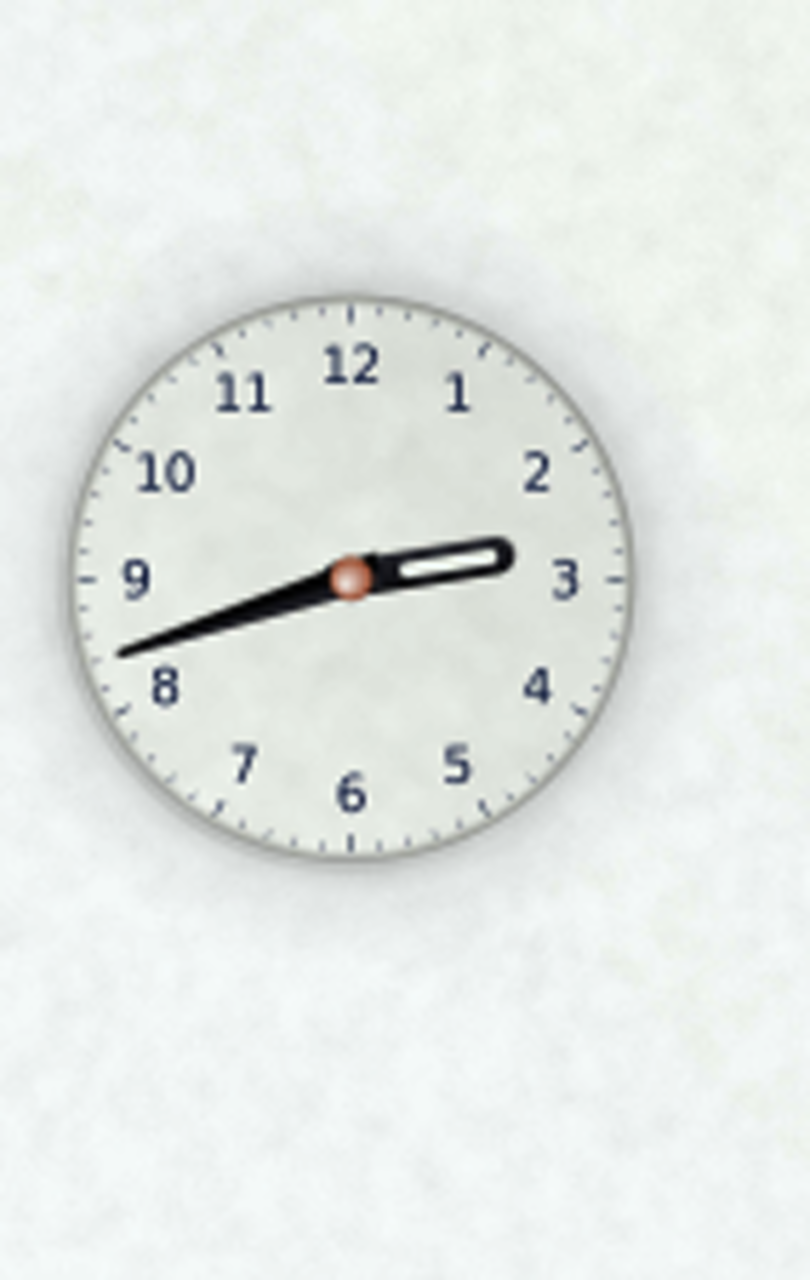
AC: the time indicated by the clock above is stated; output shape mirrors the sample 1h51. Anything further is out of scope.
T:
2h42
